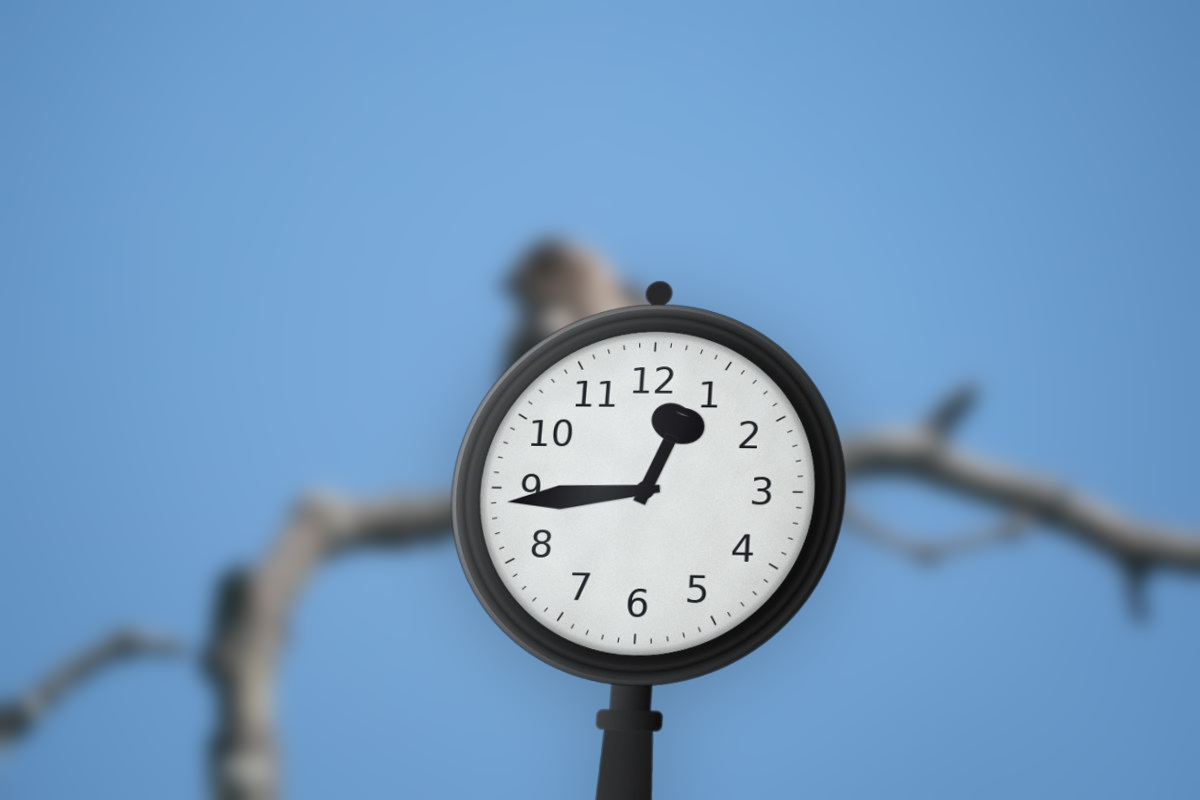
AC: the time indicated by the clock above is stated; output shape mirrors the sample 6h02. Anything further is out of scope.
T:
12h44
